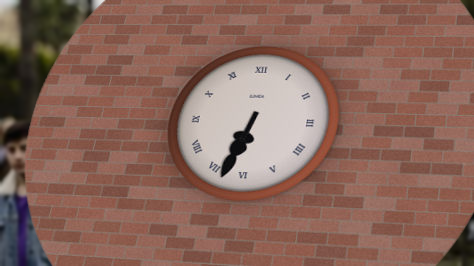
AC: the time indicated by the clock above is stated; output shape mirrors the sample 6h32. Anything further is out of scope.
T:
6h33
